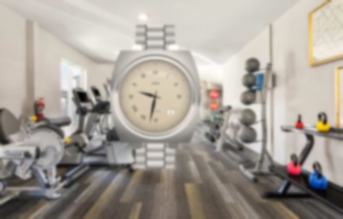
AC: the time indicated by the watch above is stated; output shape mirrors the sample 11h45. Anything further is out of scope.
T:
9h32
